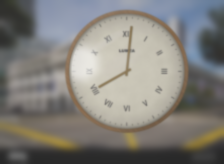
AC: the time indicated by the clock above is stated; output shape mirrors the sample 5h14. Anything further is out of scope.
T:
8h01
